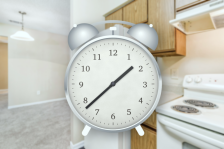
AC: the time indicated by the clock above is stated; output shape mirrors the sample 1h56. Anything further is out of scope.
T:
1h38
